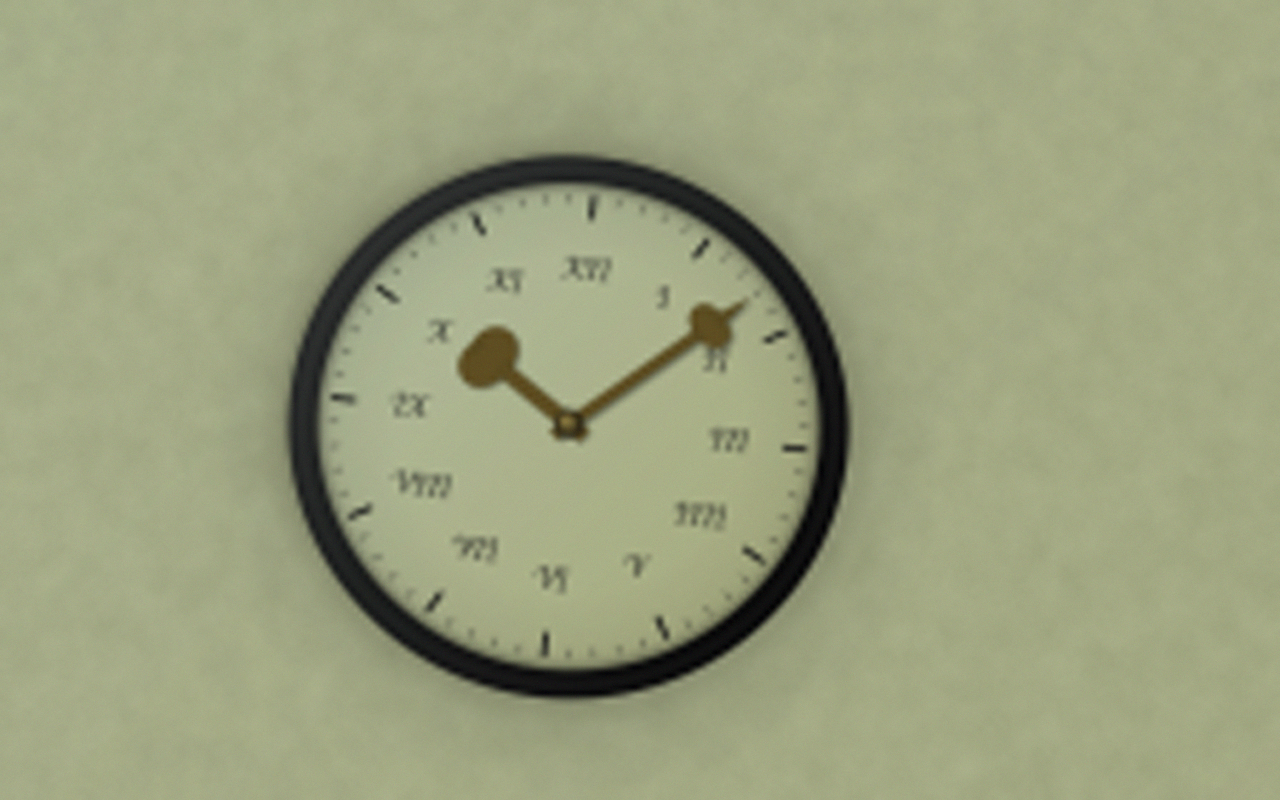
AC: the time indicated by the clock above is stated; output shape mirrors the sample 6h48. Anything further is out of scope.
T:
10h08
